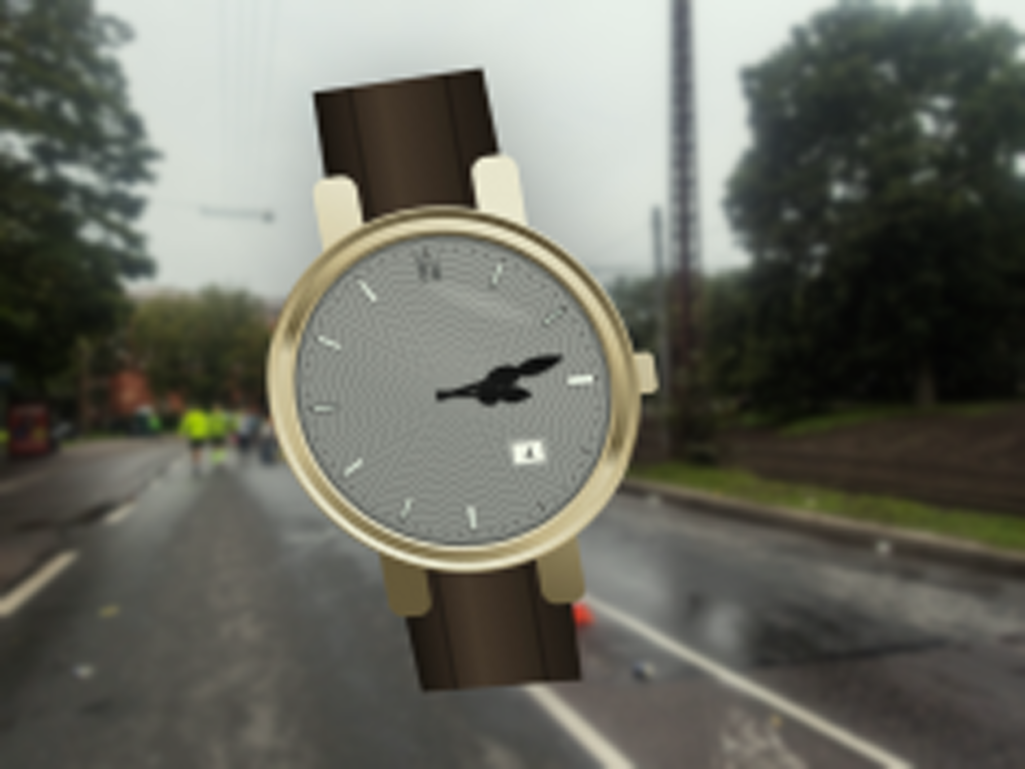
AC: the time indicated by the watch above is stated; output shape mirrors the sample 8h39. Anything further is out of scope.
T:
3h13
